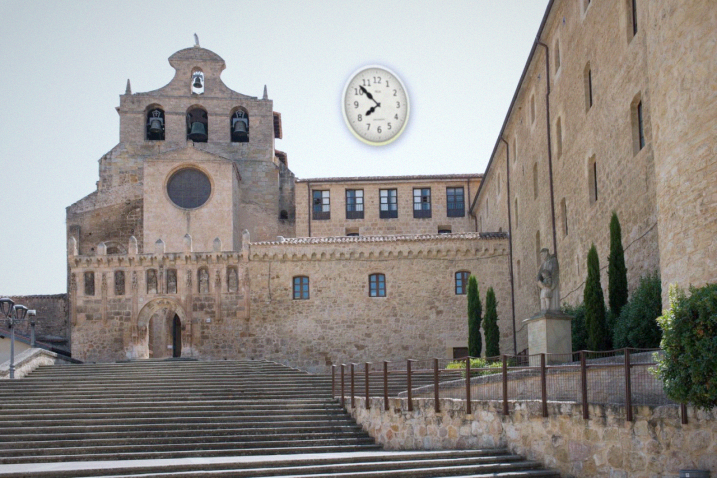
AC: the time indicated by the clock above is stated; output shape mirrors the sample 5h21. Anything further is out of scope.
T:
7h52
